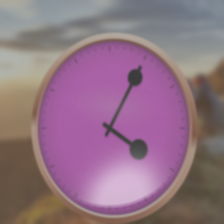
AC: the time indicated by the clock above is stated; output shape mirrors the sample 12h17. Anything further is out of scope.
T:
4h05
